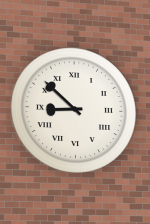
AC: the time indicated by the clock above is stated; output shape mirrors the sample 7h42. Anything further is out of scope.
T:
8h52
